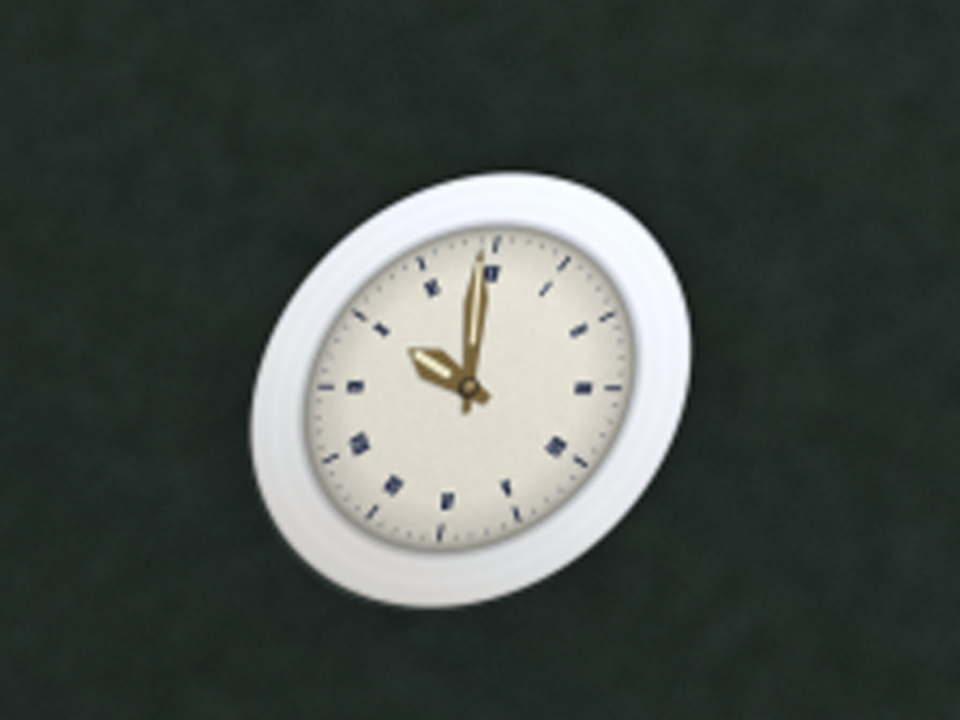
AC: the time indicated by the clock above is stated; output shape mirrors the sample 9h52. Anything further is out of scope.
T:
9h59
